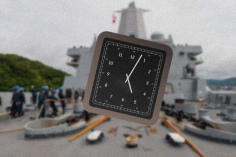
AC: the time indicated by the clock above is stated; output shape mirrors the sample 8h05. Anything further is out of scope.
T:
5h03
